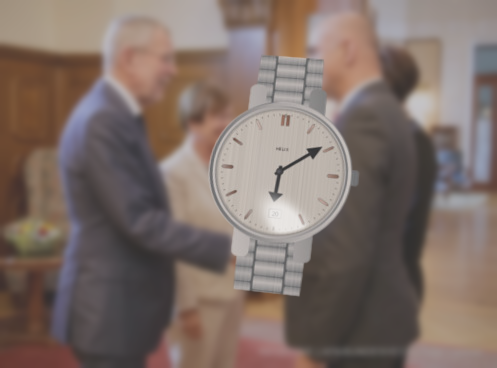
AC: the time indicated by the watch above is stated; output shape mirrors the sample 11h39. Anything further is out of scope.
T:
6h09
